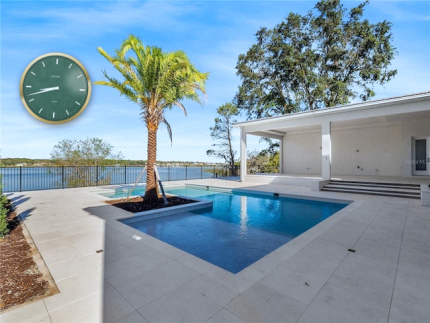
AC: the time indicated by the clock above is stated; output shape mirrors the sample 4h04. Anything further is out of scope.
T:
8h42
